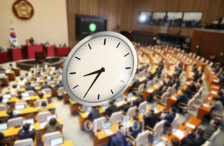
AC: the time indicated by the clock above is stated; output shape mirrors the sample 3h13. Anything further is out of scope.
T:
8h35
